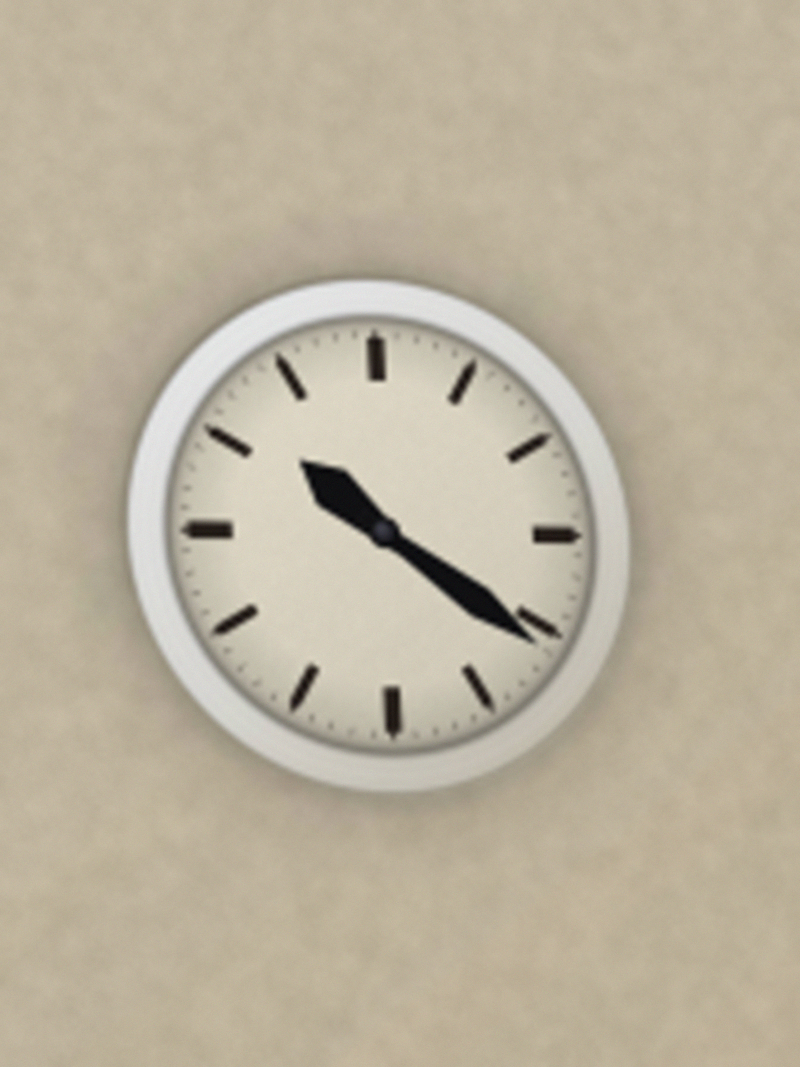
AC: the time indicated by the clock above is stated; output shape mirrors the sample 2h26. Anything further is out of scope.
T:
10h21
